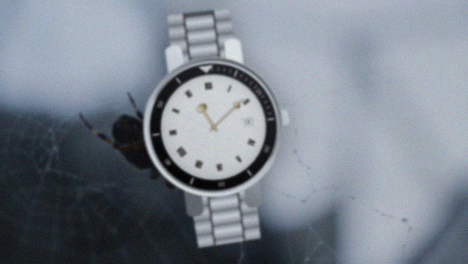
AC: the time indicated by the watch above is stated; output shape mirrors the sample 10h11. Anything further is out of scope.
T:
11h09
